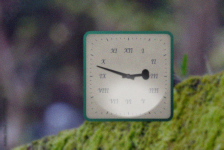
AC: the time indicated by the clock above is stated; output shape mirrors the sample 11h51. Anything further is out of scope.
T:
2h48
